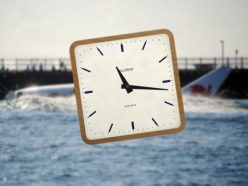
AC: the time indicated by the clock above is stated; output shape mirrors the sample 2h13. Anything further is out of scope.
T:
11h17
